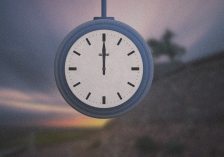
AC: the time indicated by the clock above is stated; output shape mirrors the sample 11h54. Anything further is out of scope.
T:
12h00
